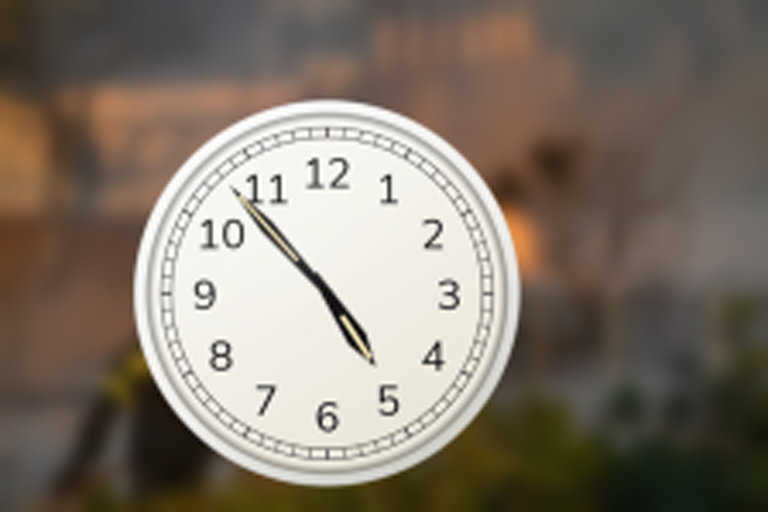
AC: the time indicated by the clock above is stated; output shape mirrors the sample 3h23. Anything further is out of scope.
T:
4h53
